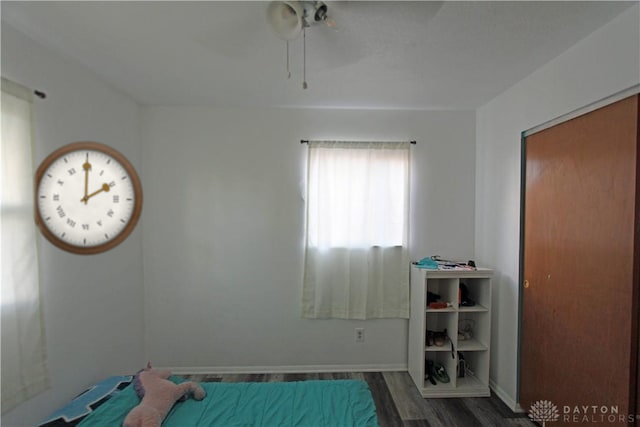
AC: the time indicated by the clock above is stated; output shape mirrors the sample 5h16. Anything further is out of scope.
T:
2h00
